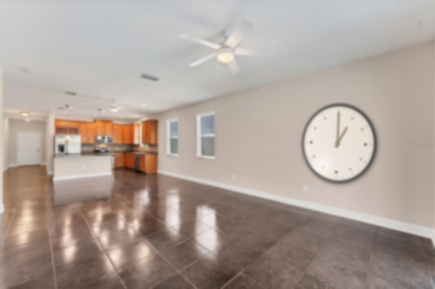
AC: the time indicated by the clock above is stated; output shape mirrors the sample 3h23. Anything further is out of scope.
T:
1h00
